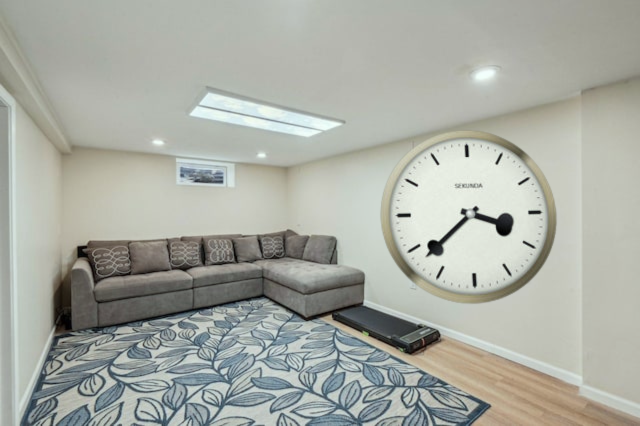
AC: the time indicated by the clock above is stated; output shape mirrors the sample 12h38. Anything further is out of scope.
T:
3h38
